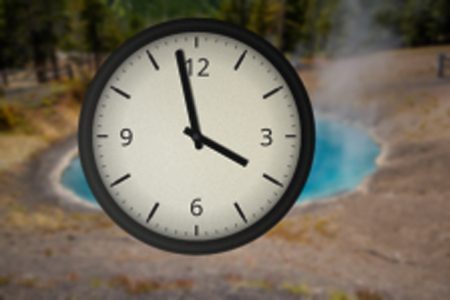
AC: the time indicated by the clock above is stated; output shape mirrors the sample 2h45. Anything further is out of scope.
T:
3h58
